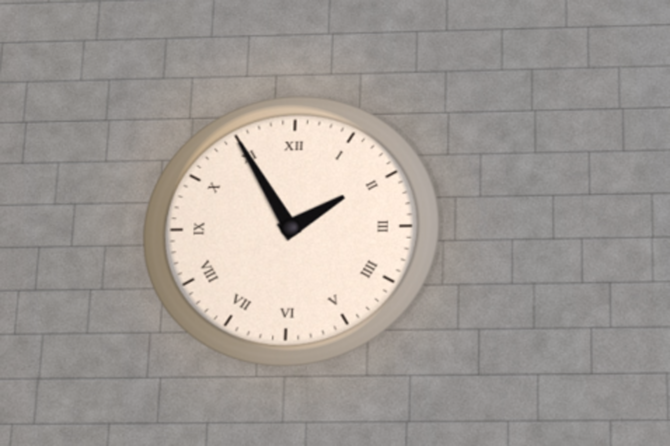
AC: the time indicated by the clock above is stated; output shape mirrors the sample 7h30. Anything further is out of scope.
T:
1h55
